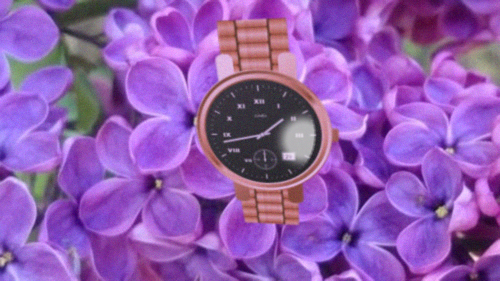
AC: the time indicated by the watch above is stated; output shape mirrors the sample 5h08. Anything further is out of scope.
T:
1h43
